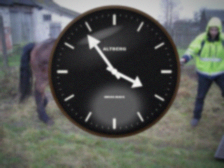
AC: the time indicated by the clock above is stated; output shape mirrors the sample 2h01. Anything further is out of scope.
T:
3h54
